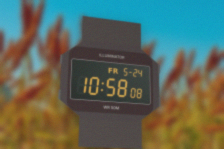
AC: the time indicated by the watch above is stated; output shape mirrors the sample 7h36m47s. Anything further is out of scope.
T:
10h58m08s
